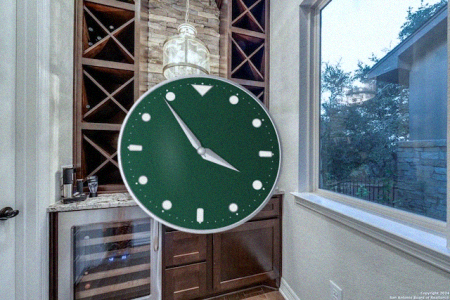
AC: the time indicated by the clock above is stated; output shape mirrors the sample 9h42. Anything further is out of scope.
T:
3h54
